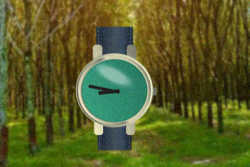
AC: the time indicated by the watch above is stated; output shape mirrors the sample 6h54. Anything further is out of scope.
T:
8h47
